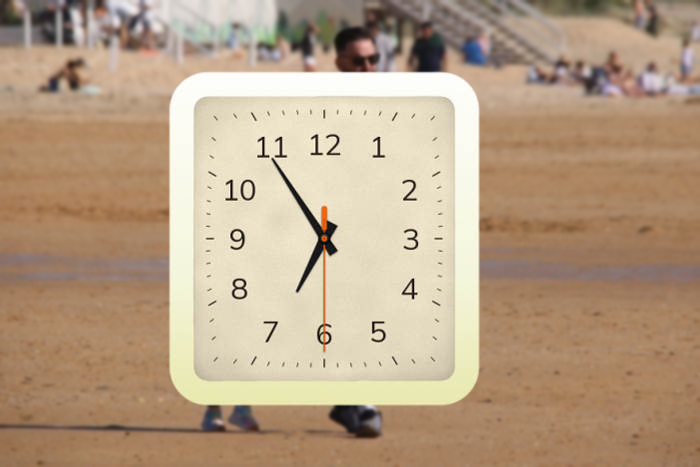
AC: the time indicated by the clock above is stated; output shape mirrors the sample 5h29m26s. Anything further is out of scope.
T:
6h54m30s
